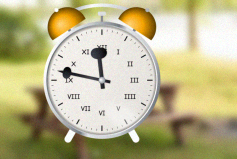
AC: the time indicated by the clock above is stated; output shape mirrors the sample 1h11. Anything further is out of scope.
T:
11h47
